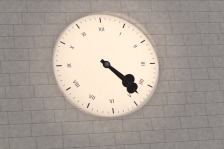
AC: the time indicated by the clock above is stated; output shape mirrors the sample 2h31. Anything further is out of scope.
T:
4h23
